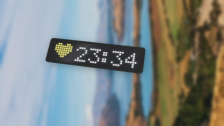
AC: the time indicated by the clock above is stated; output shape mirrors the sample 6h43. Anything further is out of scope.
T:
23h34
